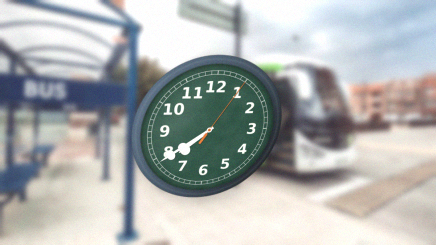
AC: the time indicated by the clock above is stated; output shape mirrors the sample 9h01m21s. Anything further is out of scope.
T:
7h39m05s
